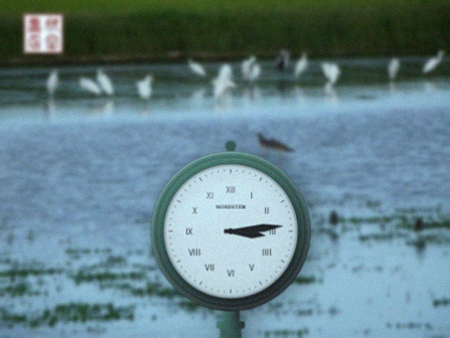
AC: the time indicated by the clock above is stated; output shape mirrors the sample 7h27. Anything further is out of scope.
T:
3h14
